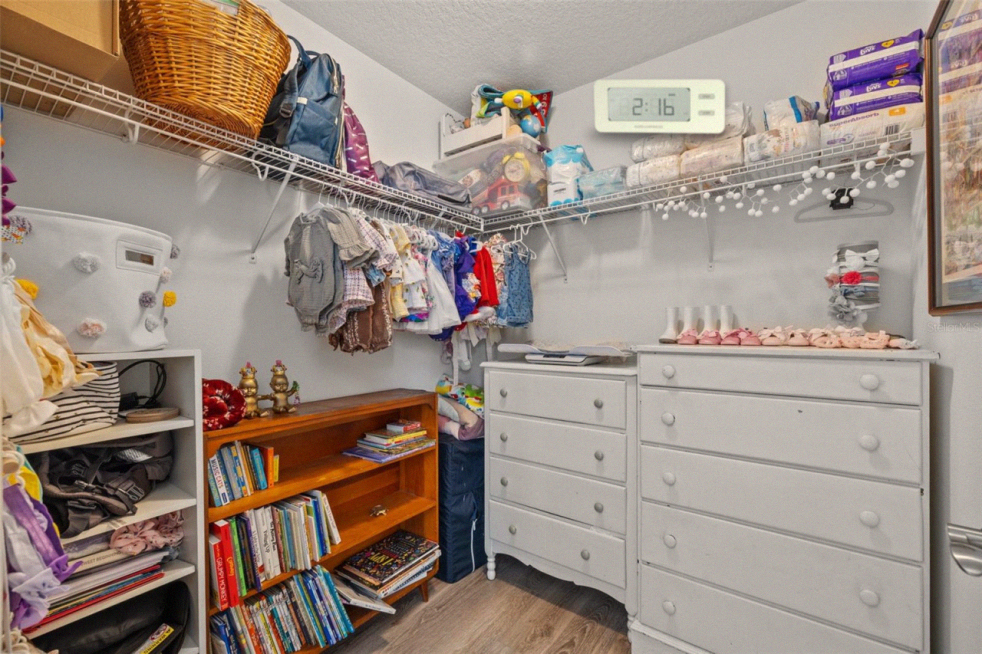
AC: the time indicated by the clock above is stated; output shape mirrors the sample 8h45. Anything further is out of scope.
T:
2h16
